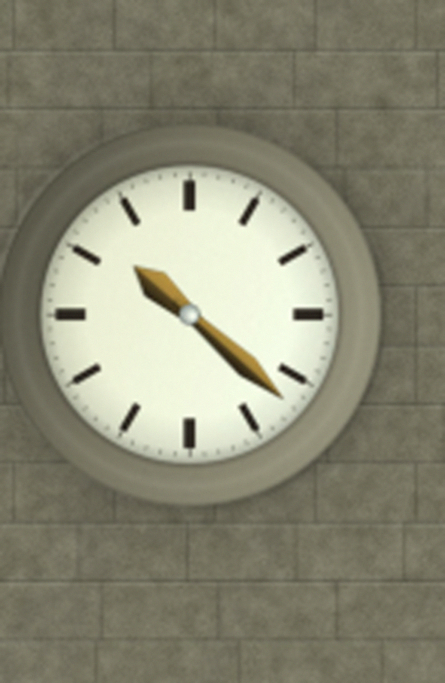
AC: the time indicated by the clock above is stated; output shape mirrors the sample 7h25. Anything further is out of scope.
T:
10h22
